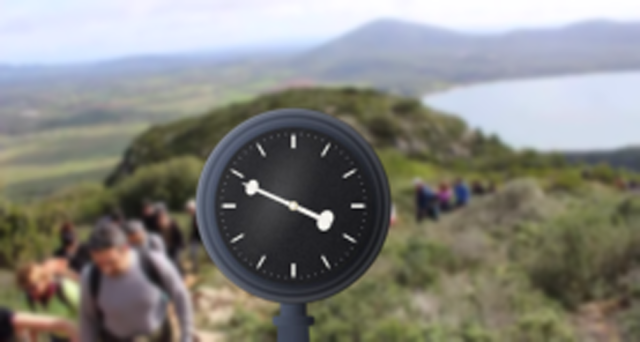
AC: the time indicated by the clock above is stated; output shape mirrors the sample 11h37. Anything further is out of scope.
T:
3h49
